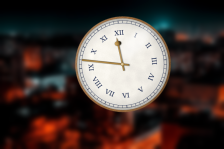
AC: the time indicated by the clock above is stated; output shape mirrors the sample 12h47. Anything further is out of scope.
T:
11h47
